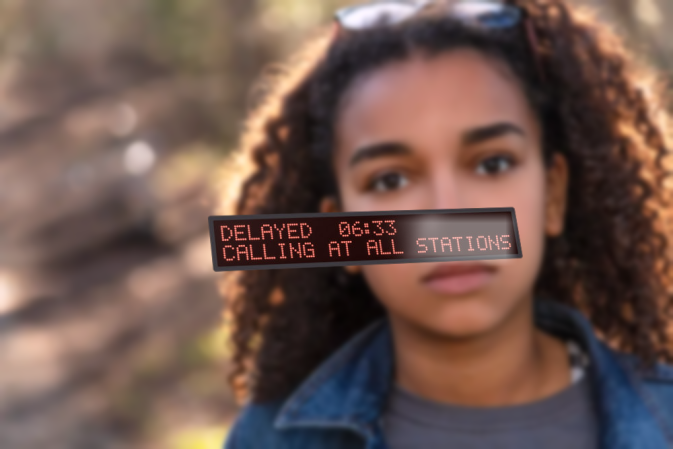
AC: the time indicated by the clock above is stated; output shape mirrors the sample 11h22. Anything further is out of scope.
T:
6h33
